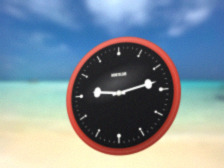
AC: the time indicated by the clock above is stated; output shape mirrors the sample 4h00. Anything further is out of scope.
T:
9h13
